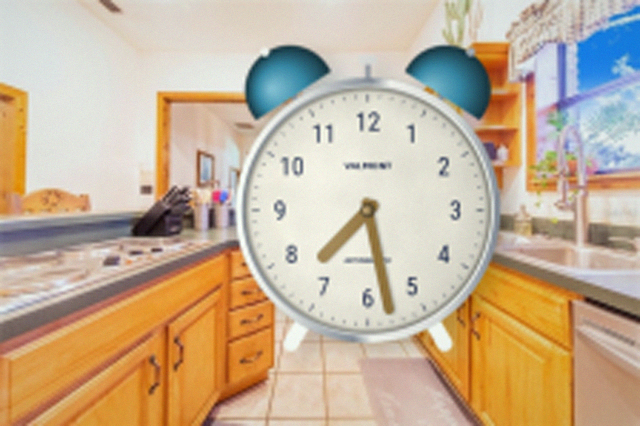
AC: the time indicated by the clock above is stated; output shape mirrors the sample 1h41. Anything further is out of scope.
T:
7h28
